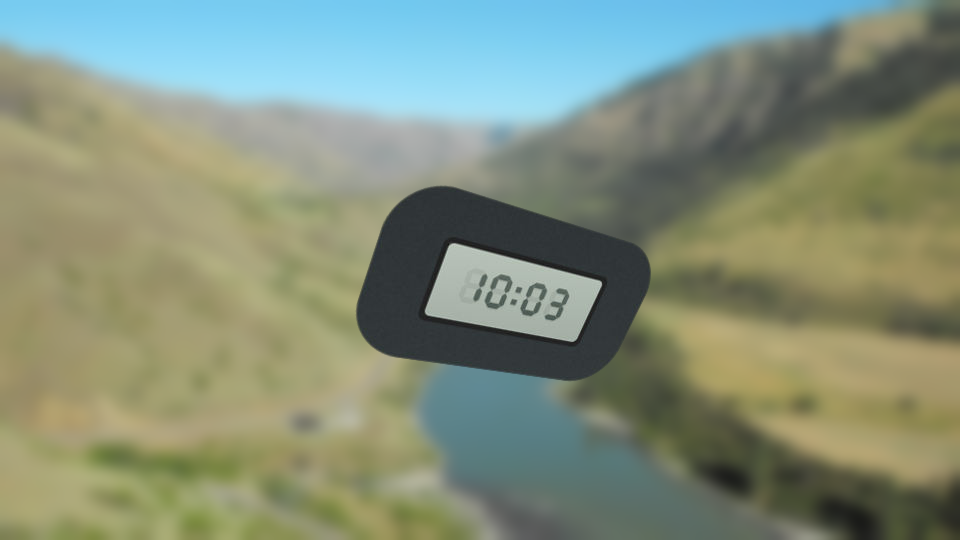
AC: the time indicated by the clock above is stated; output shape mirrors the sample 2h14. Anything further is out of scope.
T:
10h03
